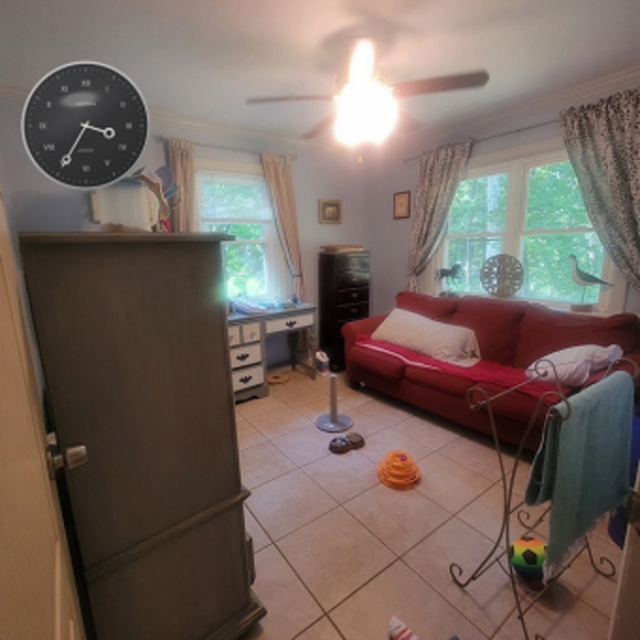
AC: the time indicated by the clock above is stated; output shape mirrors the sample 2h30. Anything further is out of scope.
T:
3h35
